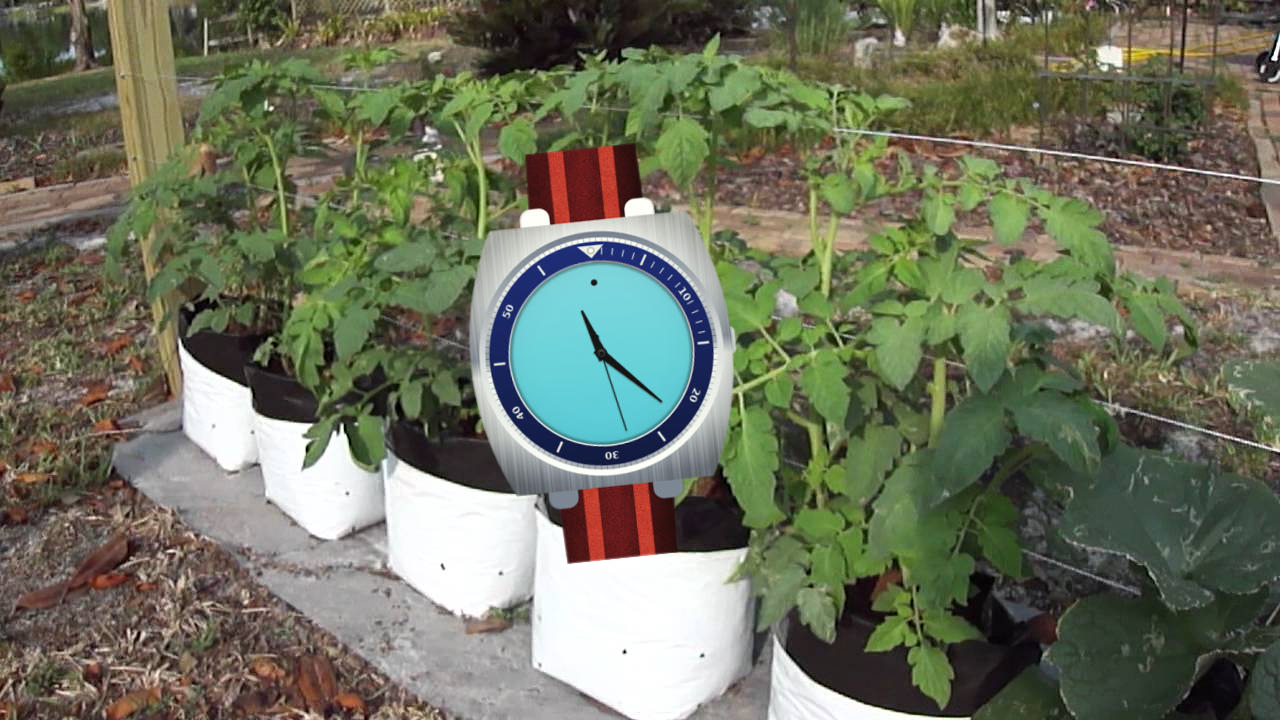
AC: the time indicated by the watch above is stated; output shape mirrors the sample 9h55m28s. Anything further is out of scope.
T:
11h22m28s
